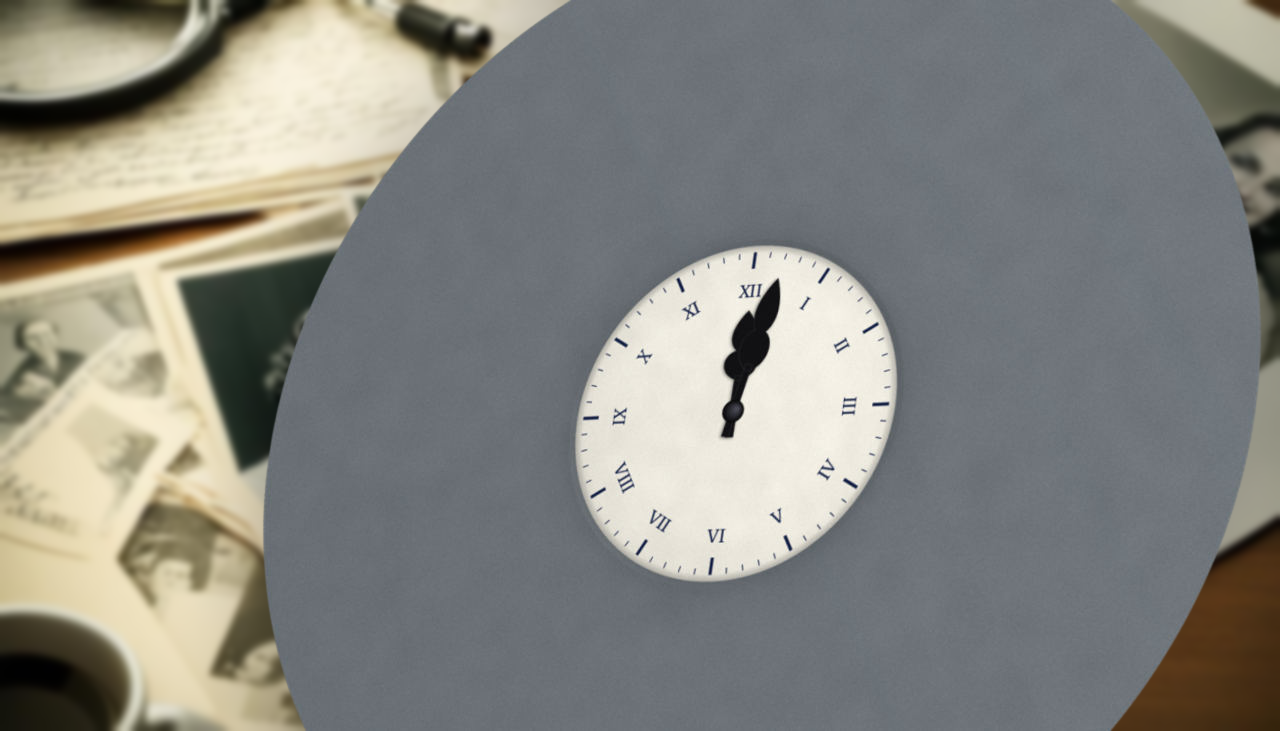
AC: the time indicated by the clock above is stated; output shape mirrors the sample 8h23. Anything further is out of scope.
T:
12h02
